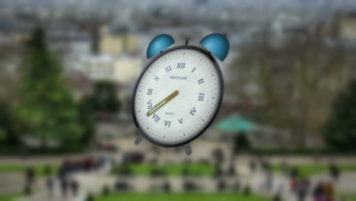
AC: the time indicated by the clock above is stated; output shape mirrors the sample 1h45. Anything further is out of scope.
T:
7h38
